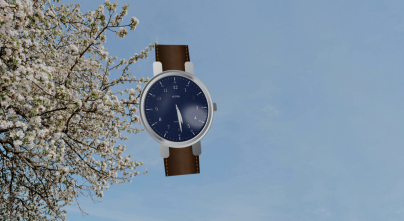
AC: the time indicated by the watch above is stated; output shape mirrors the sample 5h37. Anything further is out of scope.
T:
5h29
